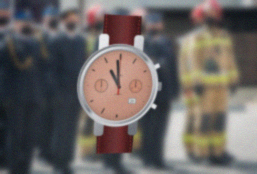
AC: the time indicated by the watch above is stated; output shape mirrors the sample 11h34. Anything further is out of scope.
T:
10h59
